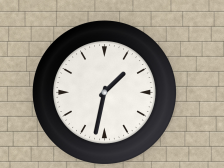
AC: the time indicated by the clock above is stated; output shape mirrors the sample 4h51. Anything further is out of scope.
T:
1h32
